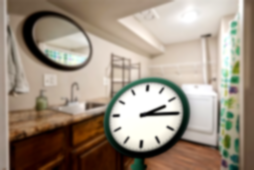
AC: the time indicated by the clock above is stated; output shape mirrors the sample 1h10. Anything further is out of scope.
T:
2h15
